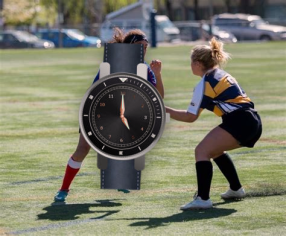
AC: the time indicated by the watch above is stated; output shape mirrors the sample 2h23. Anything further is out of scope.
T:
5h00
